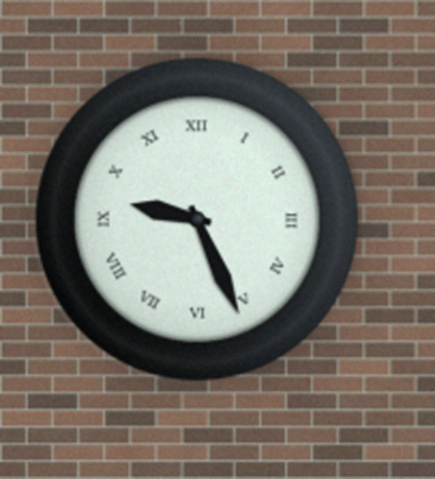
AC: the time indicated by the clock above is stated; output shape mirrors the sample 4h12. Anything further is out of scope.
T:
9h26
